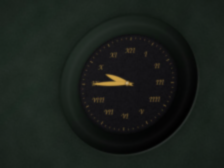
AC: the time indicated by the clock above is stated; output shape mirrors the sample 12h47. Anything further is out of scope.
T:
9h45
